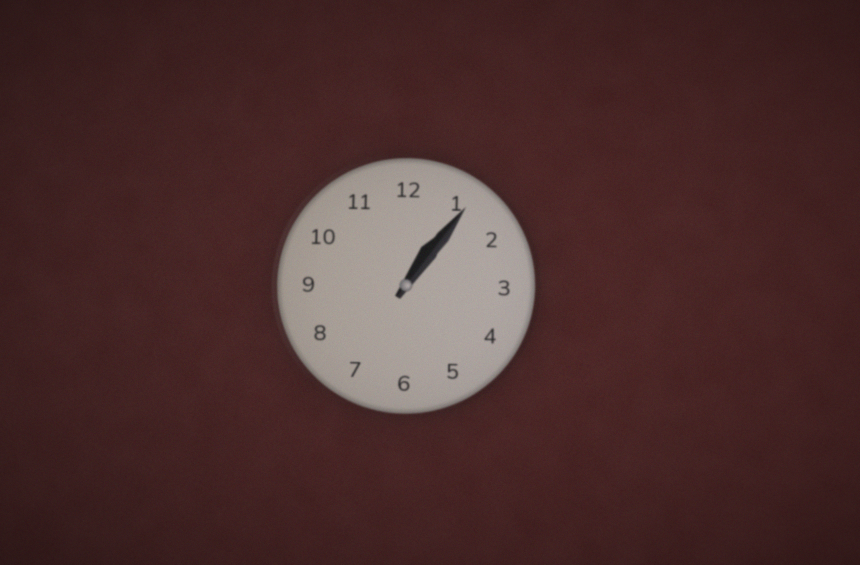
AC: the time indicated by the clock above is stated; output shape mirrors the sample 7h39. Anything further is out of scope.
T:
1h06
